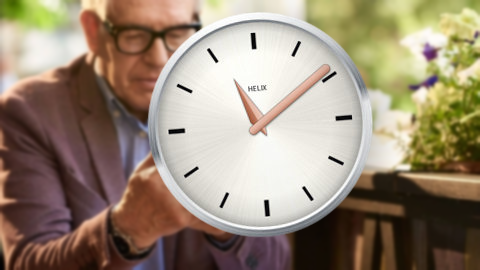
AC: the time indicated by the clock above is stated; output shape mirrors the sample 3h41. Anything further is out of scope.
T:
11h09
